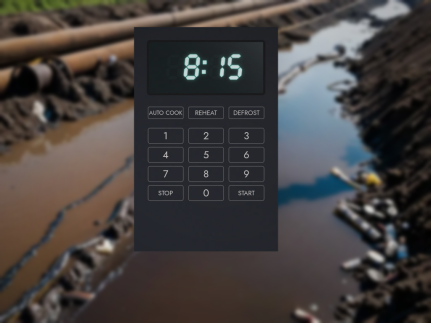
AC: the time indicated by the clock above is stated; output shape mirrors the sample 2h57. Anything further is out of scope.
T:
8h15
